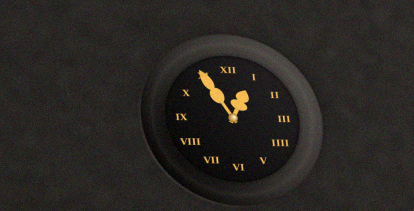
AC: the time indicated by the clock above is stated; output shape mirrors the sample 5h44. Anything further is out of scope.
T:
12h55
